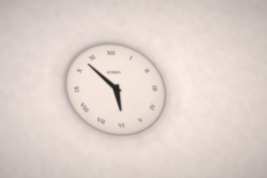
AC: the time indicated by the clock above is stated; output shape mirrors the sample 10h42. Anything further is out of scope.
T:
5h53
